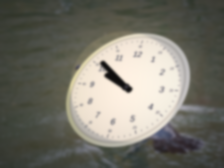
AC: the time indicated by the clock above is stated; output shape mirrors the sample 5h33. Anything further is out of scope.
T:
9h51
